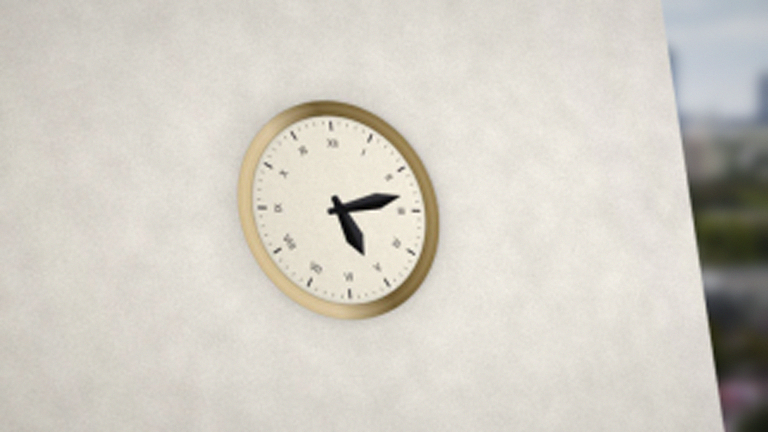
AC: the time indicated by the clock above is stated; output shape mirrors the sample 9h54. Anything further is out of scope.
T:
5h13
